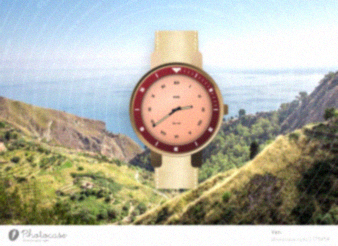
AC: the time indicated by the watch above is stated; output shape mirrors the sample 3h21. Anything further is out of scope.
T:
2h39
